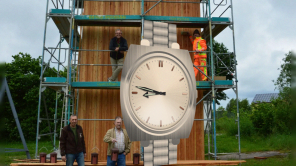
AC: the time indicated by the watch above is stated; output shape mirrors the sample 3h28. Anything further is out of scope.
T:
8h47
